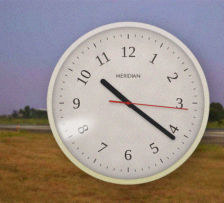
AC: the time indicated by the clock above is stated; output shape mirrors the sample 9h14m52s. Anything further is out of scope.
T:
10h21m16s
